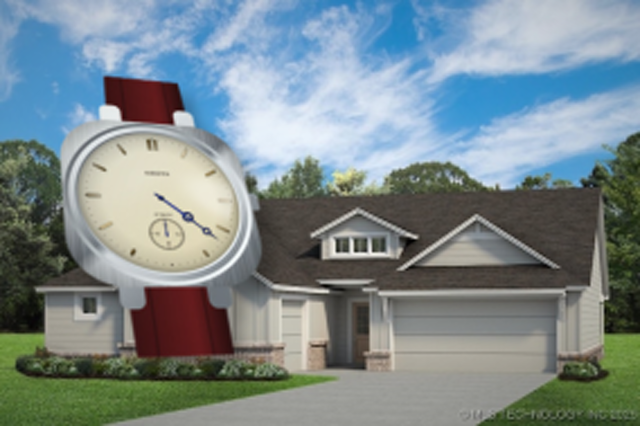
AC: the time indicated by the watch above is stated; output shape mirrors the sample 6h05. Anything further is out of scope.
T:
4h22
